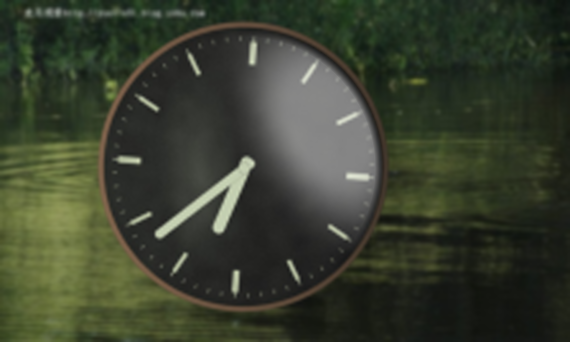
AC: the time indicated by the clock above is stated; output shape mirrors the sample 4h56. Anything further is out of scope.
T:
6h38
